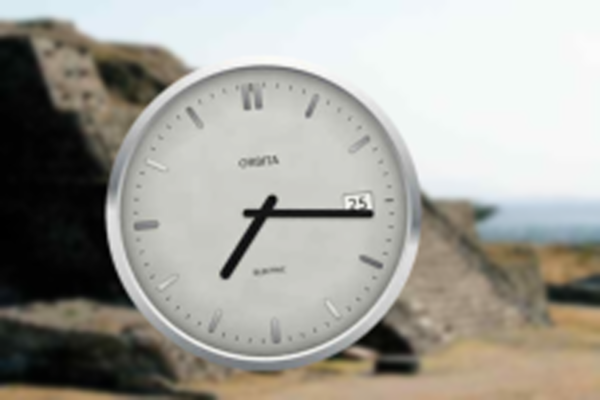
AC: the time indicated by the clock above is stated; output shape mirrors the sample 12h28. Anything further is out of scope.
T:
7h16
